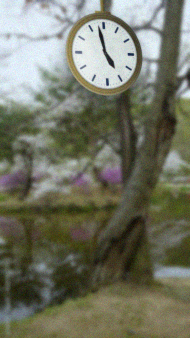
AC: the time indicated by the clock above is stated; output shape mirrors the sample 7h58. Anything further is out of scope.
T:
4h58
